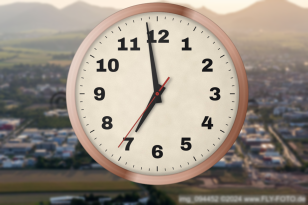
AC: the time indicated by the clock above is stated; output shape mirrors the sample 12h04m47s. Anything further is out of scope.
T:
6h58m36s
